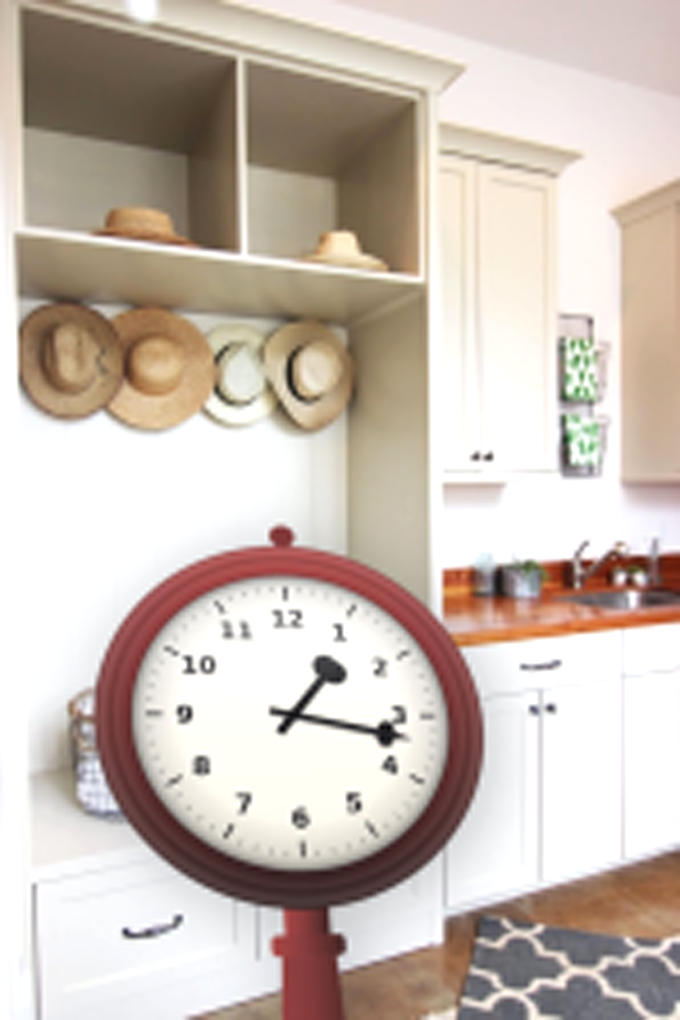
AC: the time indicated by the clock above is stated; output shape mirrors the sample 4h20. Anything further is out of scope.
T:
1h17
